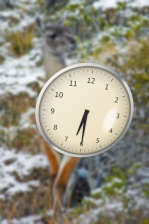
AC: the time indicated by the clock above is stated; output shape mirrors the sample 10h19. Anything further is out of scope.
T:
6h30
